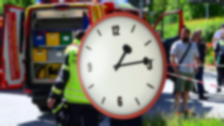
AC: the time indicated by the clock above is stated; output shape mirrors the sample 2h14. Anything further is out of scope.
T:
1h14
